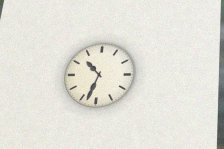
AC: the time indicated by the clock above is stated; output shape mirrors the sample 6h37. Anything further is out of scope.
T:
10h33
